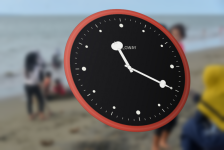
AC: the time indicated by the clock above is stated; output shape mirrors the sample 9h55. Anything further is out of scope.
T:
11h20
